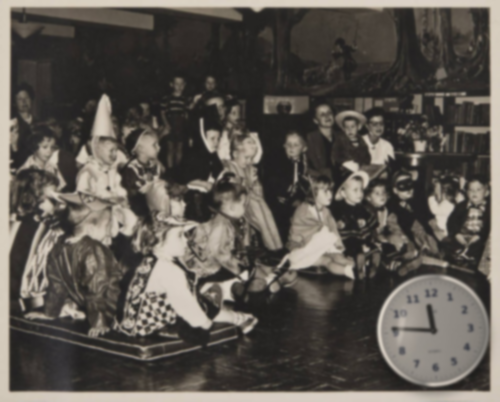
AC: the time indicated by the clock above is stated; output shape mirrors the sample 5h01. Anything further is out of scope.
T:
11h46
